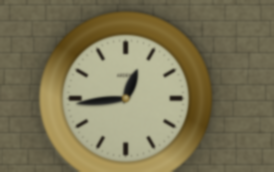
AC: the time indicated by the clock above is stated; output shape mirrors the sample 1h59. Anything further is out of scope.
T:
12h44
